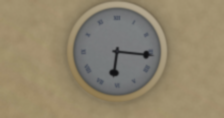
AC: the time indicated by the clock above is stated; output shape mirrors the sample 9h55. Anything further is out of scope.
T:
6h16
